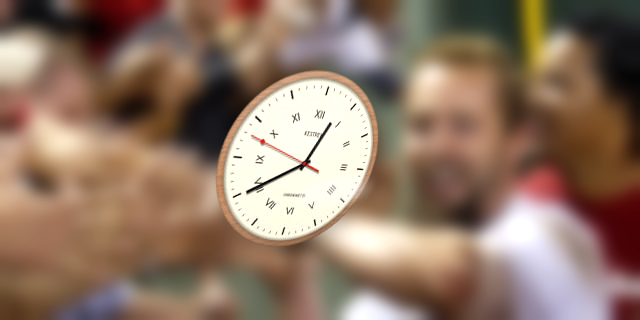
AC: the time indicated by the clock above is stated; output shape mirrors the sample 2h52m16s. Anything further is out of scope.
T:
12h39m48s
